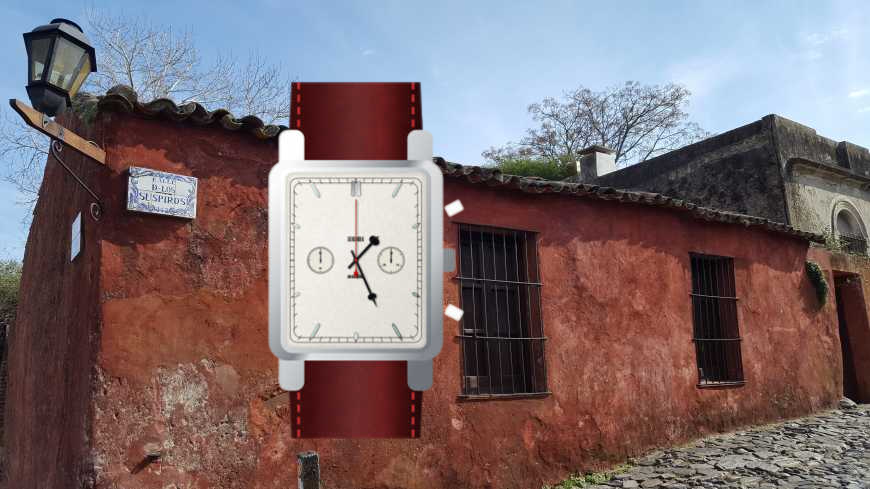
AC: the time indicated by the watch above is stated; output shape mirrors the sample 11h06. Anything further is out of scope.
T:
1h26
